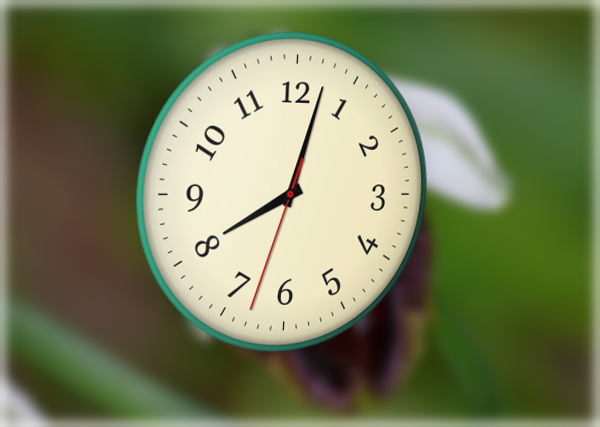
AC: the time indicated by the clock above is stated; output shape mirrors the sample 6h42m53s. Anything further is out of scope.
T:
8h02m33s
